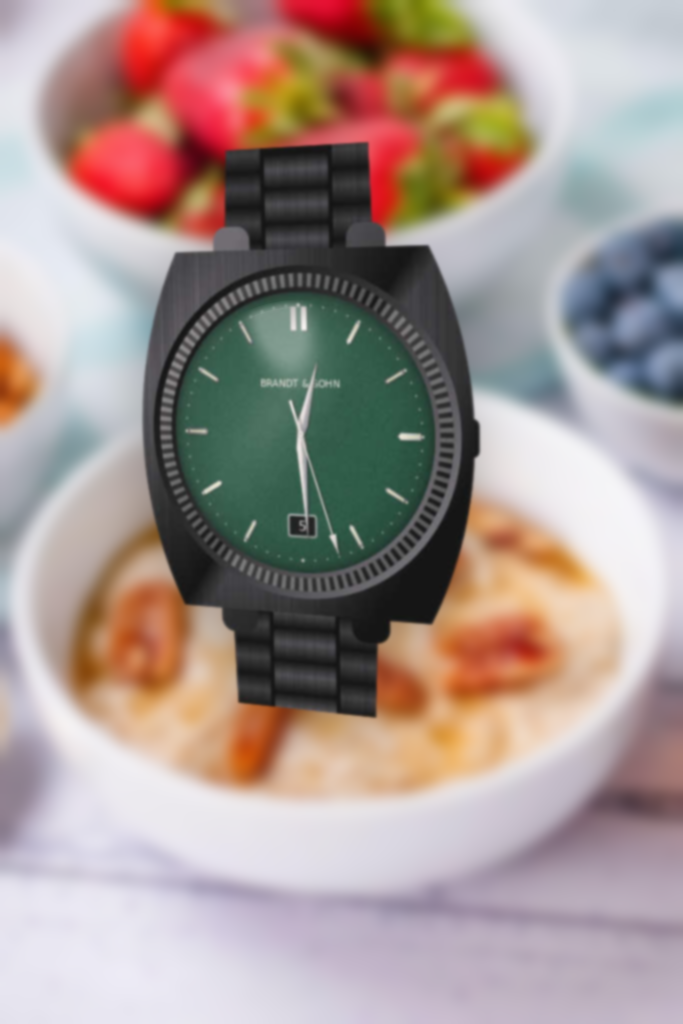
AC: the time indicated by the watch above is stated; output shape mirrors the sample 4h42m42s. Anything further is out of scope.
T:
12h29m27s
